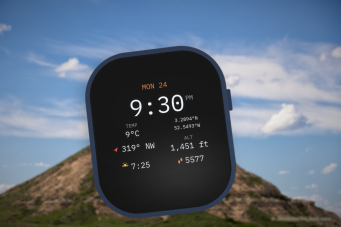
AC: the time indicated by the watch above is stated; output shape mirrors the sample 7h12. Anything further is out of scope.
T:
9h30
